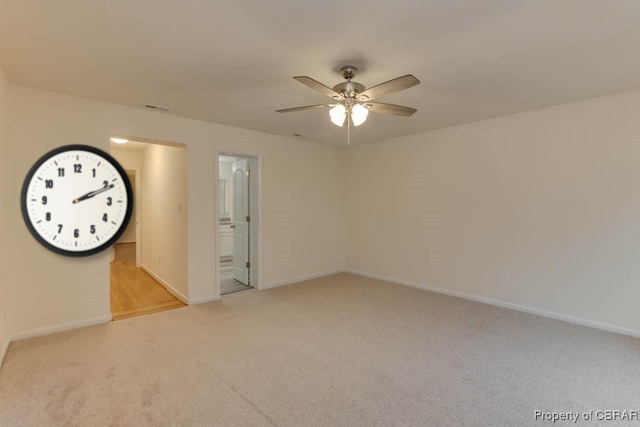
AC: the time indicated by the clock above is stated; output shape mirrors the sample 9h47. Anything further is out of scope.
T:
2h11
